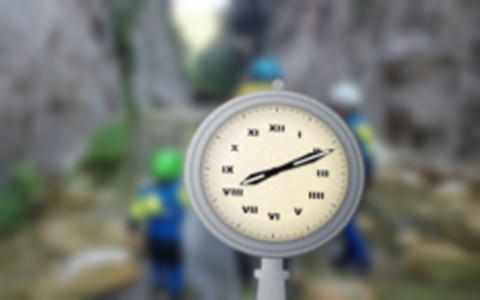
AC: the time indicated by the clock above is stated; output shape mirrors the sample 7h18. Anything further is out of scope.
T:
8h11
